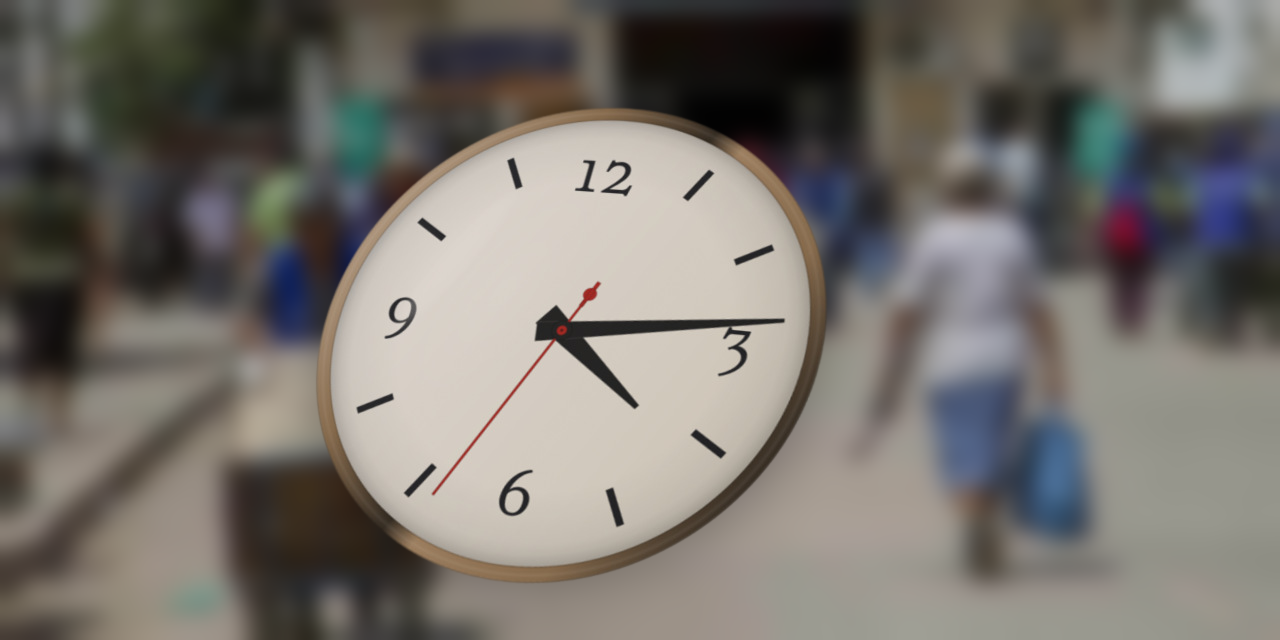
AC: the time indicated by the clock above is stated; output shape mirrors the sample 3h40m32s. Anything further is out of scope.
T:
4h13m34s
